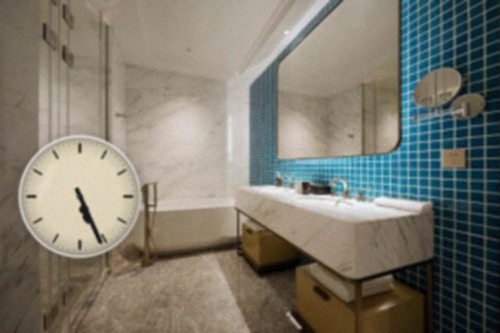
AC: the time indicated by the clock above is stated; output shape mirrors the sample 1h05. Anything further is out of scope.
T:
5h26
